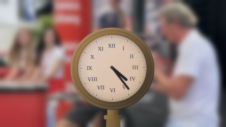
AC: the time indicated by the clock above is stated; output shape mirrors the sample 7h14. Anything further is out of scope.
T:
4h24
